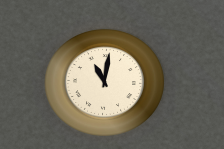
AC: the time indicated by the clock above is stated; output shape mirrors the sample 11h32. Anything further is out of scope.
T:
11h01
